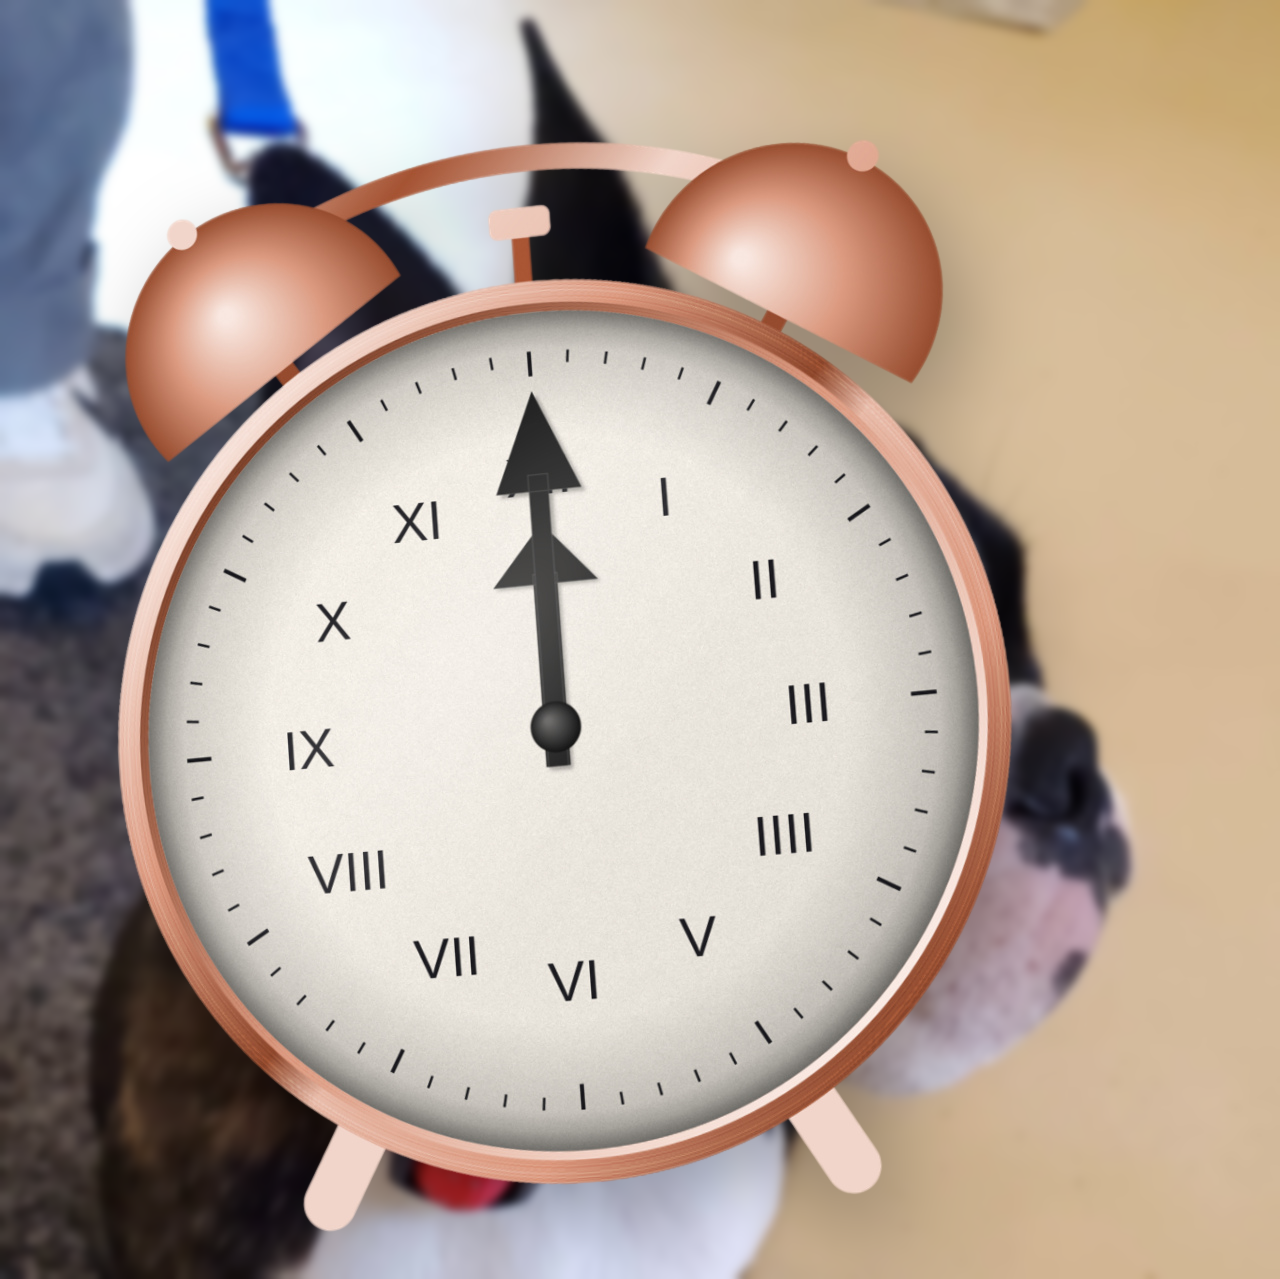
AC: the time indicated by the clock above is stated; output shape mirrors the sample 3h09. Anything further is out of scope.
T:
12h00
